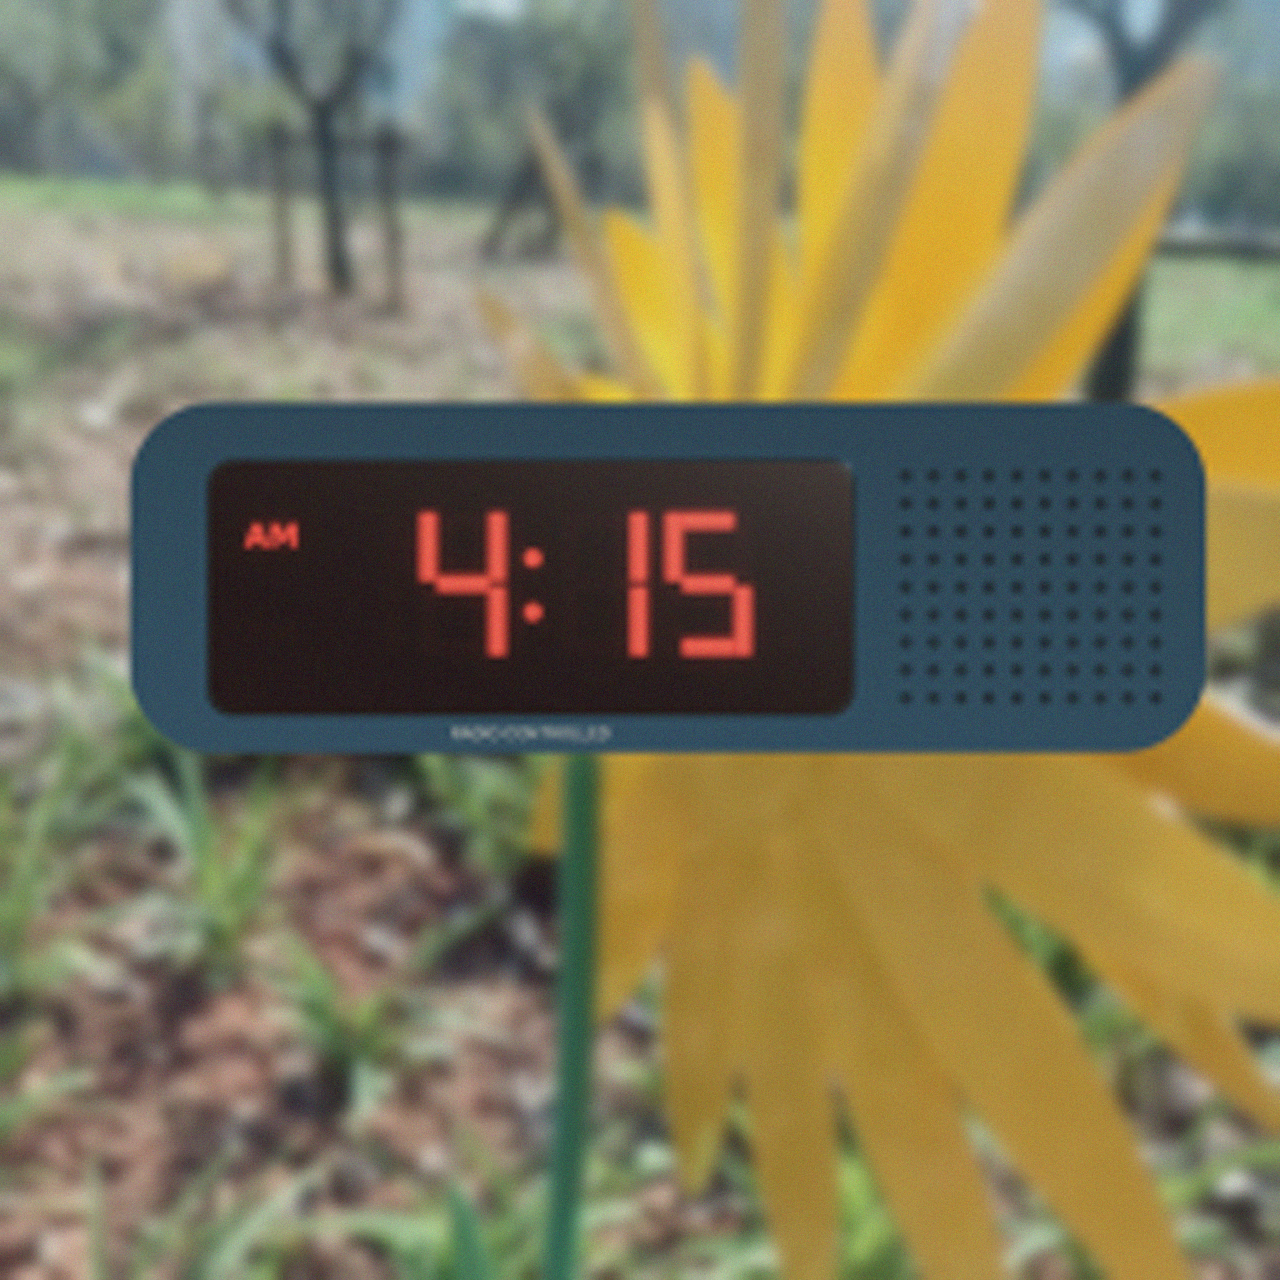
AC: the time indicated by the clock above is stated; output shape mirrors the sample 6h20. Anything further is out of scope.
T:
4h15
